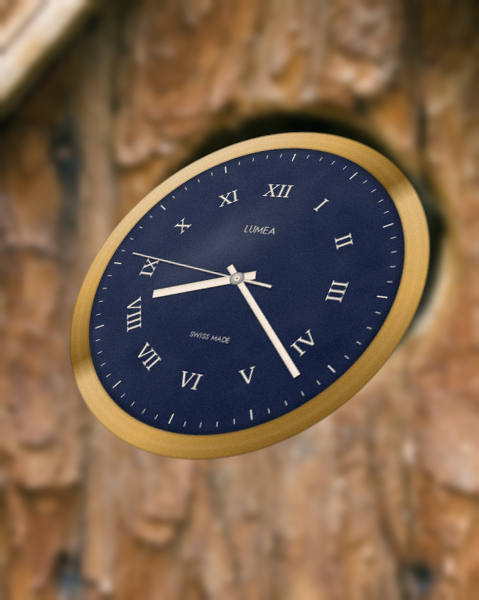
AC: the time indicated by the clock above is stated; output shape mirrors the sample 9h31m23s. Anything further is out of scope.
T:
8h21m46s
